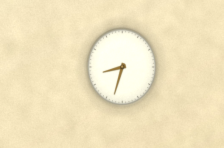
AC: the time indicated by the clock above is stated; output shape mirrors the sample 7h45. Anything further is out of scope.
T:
8h33
